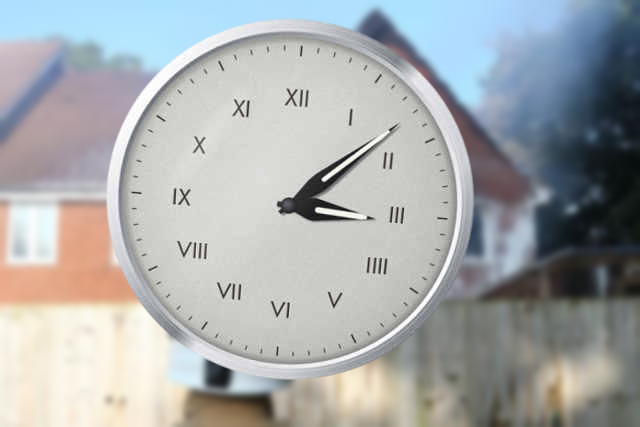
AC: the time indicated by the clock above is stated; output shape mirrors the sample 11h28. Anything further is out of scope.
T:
3h08
